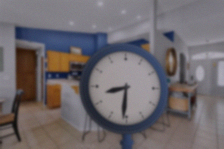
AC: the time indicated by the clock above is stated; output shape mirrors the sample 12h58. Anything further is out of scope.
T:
8h31
